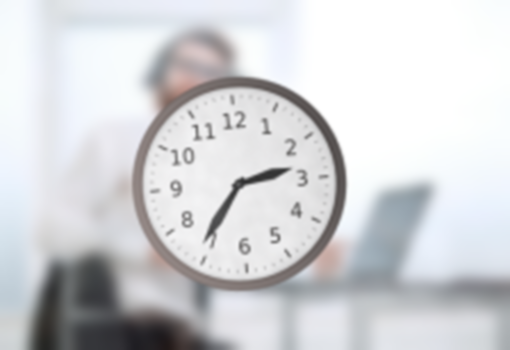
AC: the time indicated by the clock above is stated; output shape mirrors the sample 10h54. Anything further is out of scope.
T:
2h36
